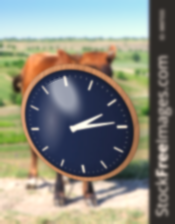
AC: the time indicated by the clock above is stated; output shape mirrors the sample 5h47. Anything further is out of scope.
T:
2h14
